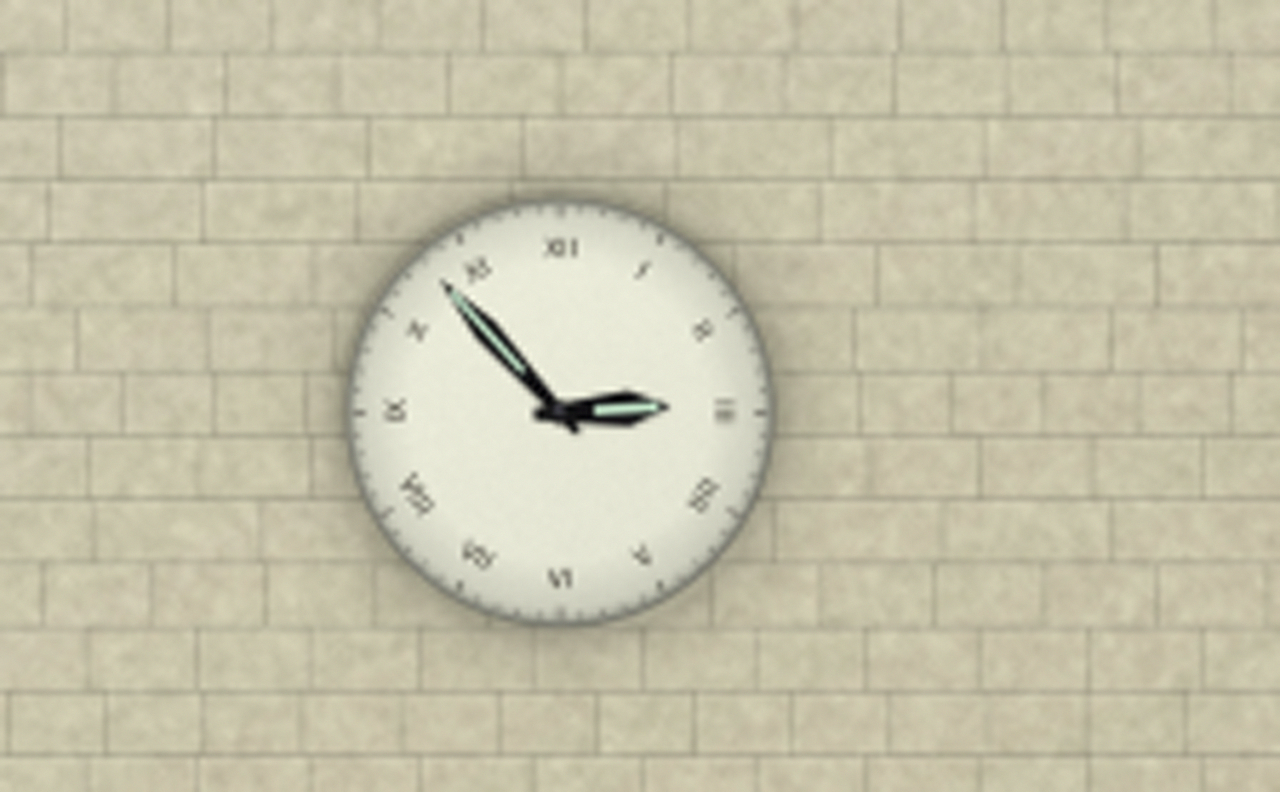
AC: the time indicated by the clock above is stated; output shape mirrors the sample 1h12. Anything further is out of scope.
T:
2h53
